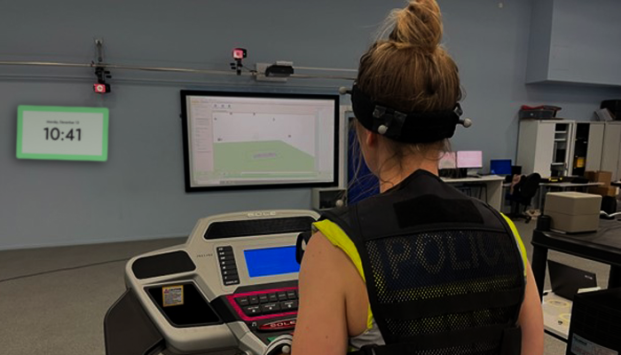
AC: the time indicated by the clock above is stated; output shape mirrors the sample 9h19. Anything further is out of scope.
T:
10h41
